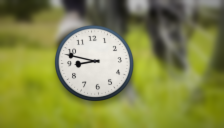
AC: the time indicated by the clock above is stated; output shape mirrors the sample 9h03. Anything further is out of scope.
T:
8h48
